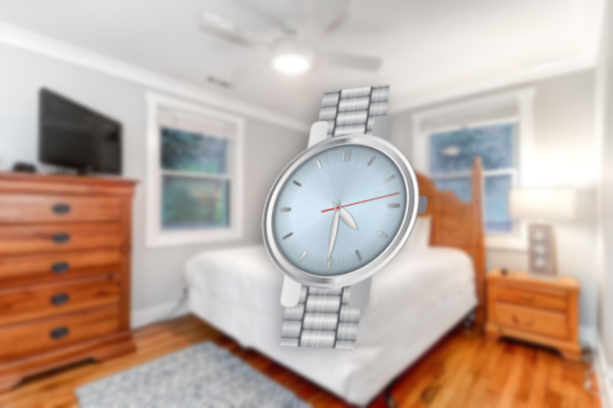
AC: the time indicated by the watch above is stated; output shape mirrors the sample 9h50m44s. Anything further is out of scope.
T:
4h30m13s
